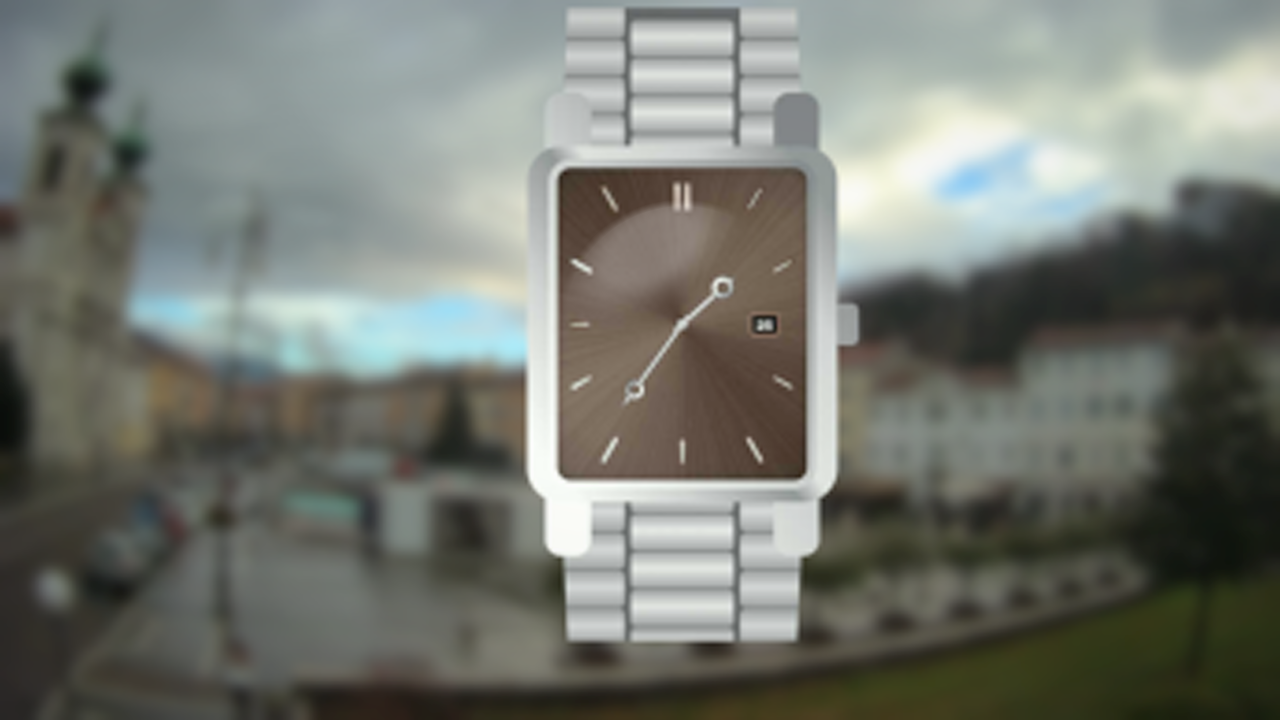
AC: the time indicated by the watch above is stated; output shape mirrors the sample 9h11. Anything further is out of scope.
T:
1h36
